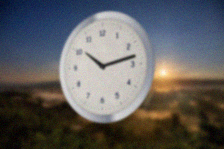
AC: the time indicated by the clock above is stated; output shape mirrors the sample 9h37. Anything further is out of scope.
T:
10h13
